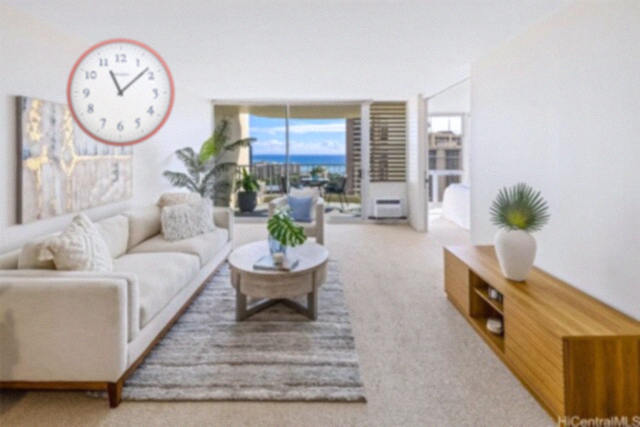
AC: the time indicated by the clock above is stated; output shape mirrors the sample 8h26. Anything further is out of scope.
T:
11h08
